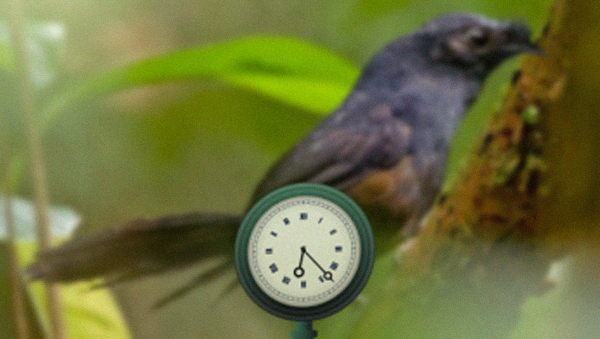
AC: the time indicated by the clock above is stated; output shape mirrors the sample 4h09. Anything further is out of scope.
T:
6h23
